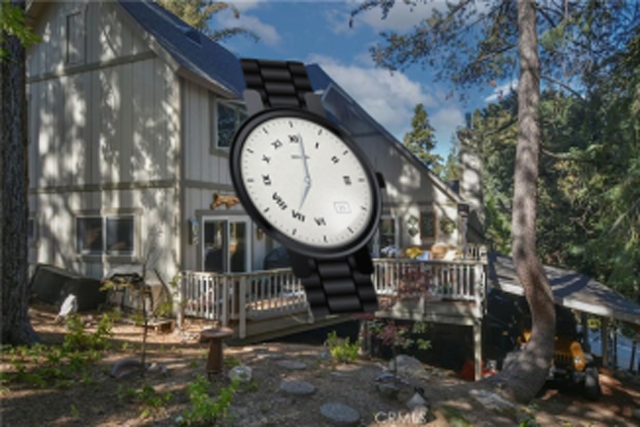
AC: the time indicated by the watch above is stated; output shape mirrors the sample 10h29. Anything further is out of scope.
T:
7h01
